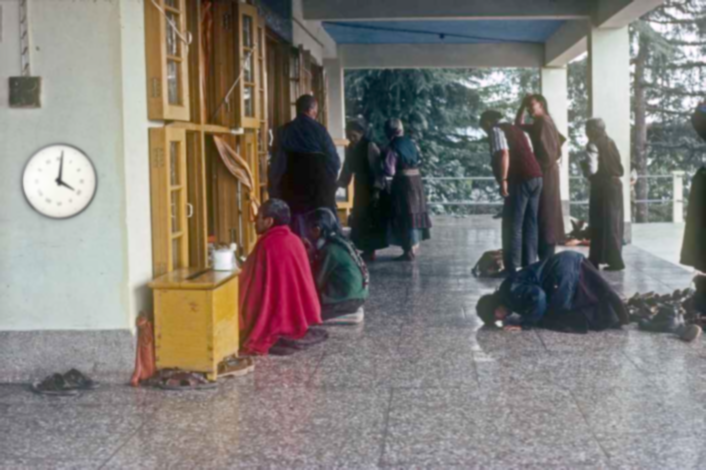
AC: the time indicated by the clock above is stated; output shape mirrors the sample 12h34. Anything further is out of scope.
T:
4h01
